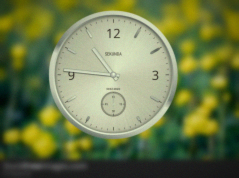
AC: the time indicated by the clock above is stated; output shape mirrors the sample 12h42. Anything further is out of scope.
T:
10h46
